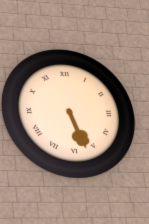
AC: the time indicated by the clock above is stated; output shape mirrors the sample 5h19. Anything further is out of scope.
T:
5h27
